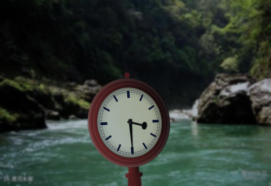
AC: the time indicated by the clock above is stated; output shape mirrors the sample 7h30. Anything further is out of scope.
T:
3h30
